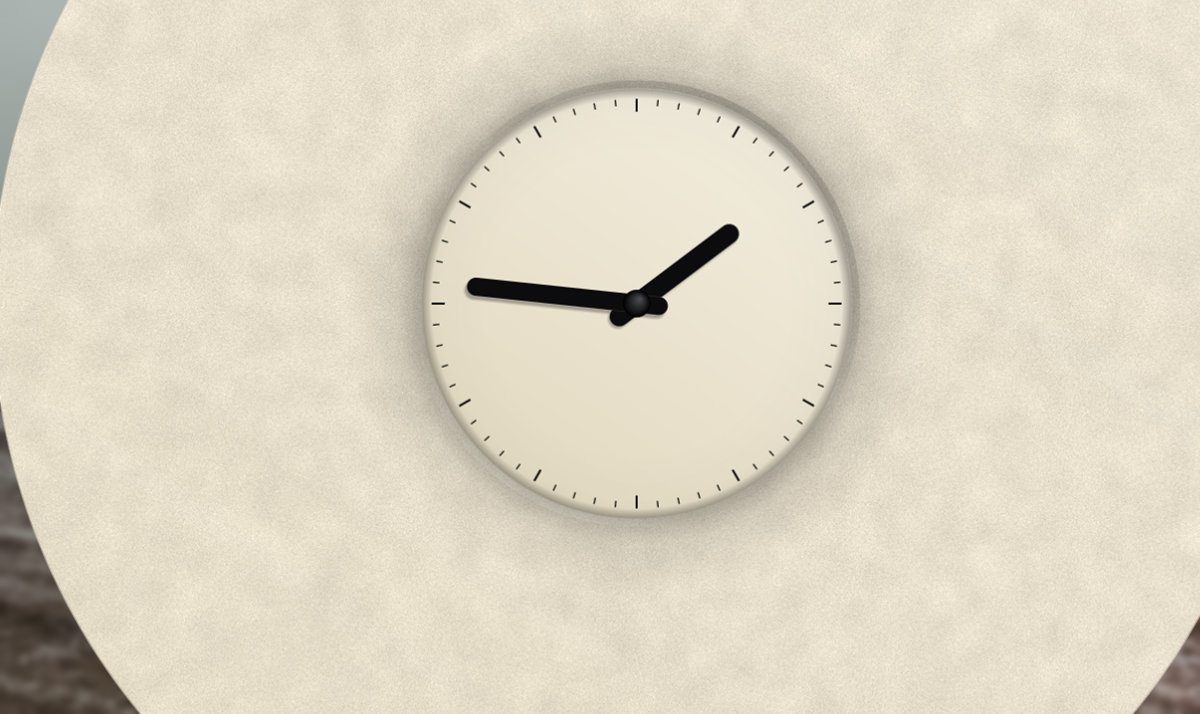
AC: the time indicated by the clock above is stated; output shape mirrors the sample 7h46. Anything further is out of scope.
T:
1h46
